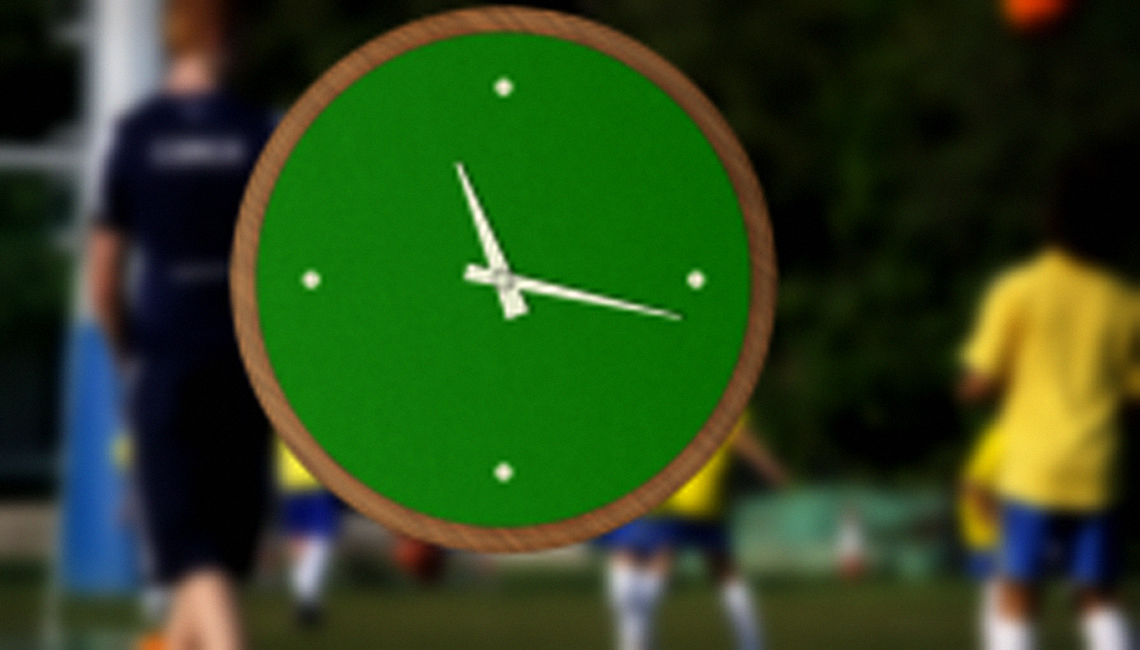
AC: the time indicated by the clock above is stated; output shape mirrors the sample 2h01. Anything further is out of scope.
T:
11h17
